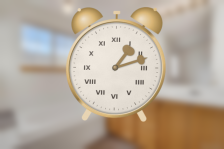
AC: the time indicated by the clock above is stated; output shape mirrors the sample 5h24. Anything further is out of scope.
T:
1h12
